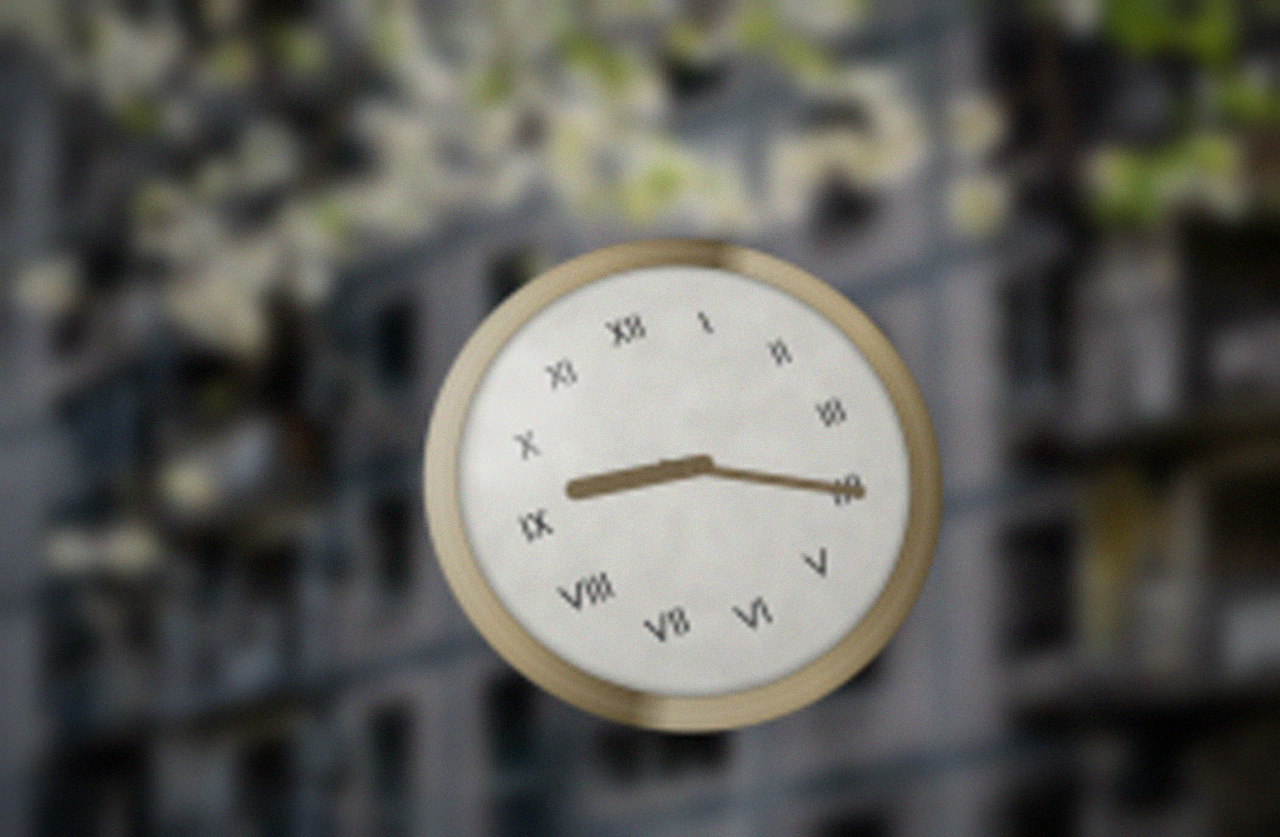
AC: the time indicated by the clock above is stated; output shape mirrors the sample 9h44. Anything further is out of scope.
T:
9h20
